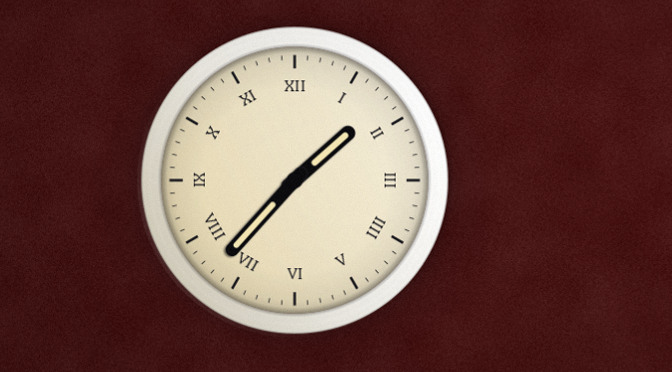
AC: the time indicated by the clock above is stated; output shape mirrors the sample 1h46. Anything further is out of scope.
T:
1h37
